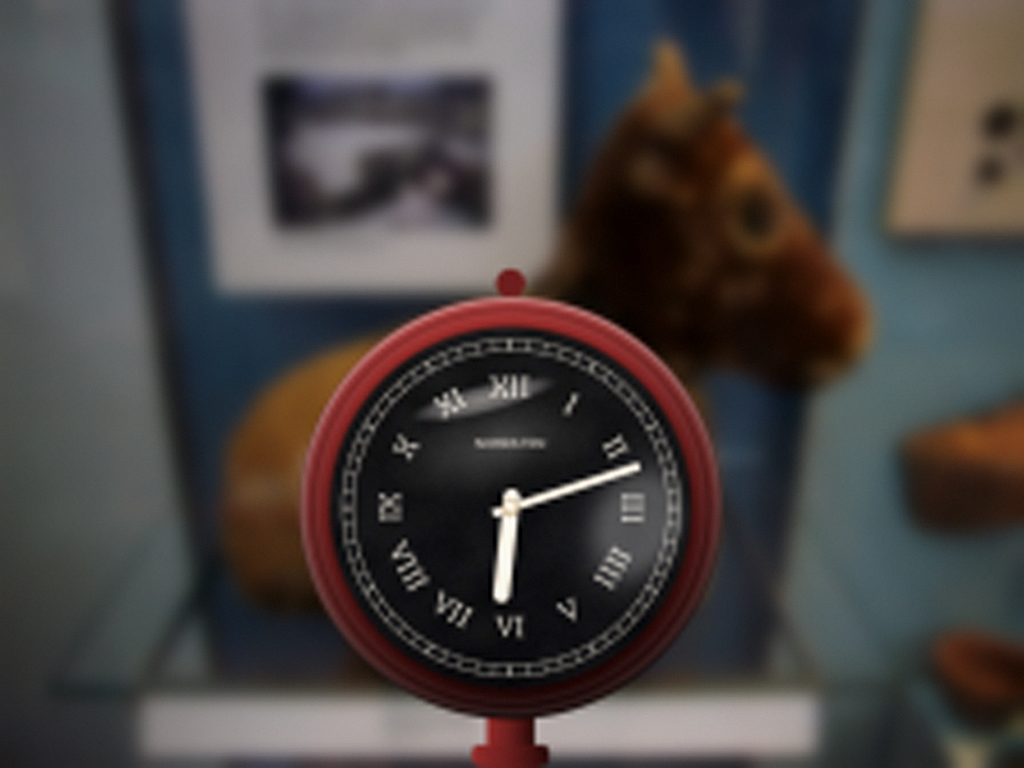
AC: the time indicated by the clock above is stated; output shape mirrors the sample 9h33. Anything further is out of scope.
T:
6h12
